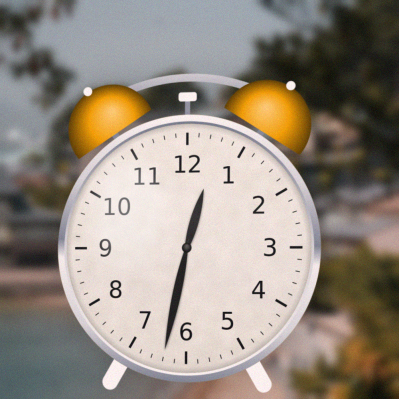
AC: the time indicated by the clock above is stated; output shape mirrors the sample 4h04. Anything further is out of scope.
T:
12h32
